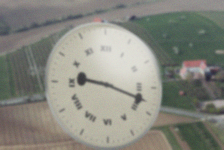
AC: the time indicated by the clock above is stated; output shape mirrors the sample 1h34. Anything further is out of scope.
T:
9h18
